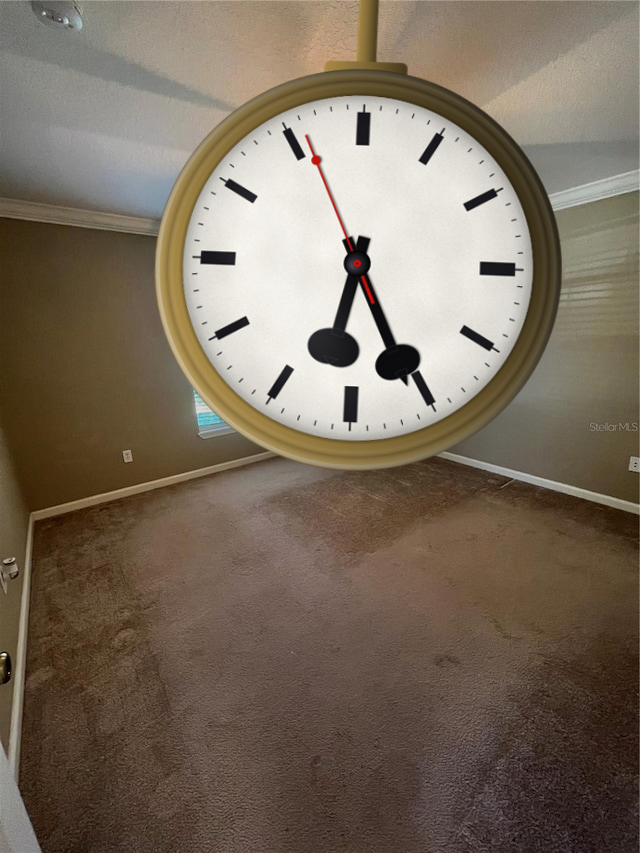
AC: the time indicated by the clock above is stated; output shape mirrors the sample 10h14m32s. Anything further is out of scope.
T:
6h25m56s
